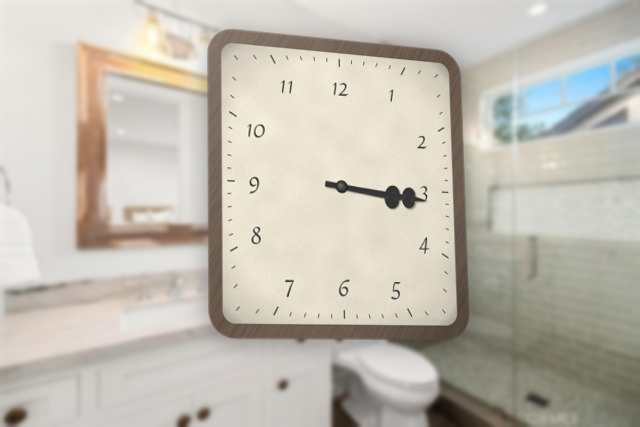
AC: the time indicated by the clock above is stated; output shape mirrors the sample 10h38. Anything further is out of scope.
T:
3h16
